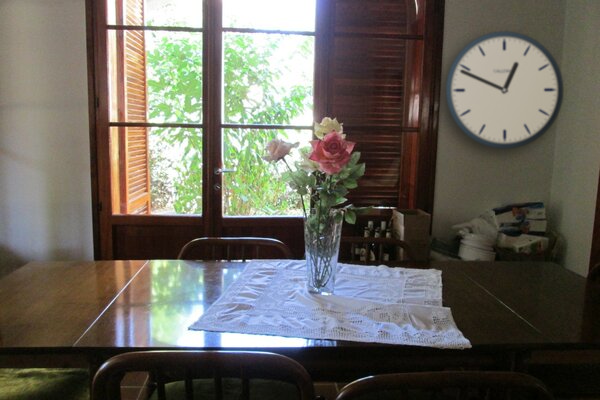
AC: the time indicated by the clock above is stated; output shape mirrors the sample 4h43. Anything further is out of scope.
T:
12h49
